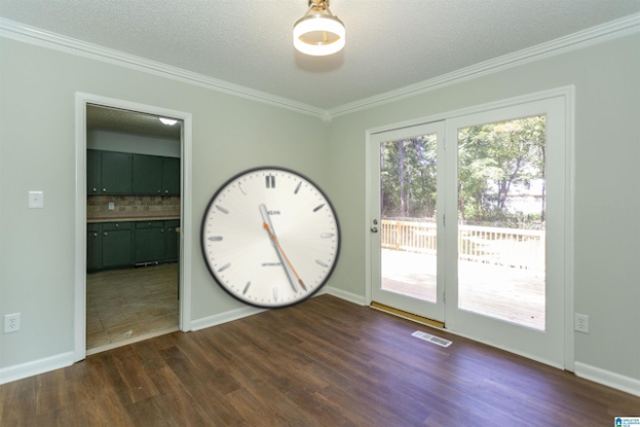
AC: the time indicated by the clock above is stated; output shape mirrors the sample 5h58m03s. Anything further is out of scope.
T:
11h26m25s
